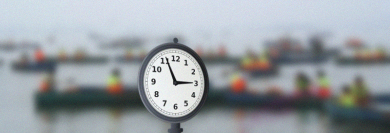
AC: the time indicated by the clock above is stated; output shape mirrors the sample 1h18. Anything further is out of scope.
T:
2h56
